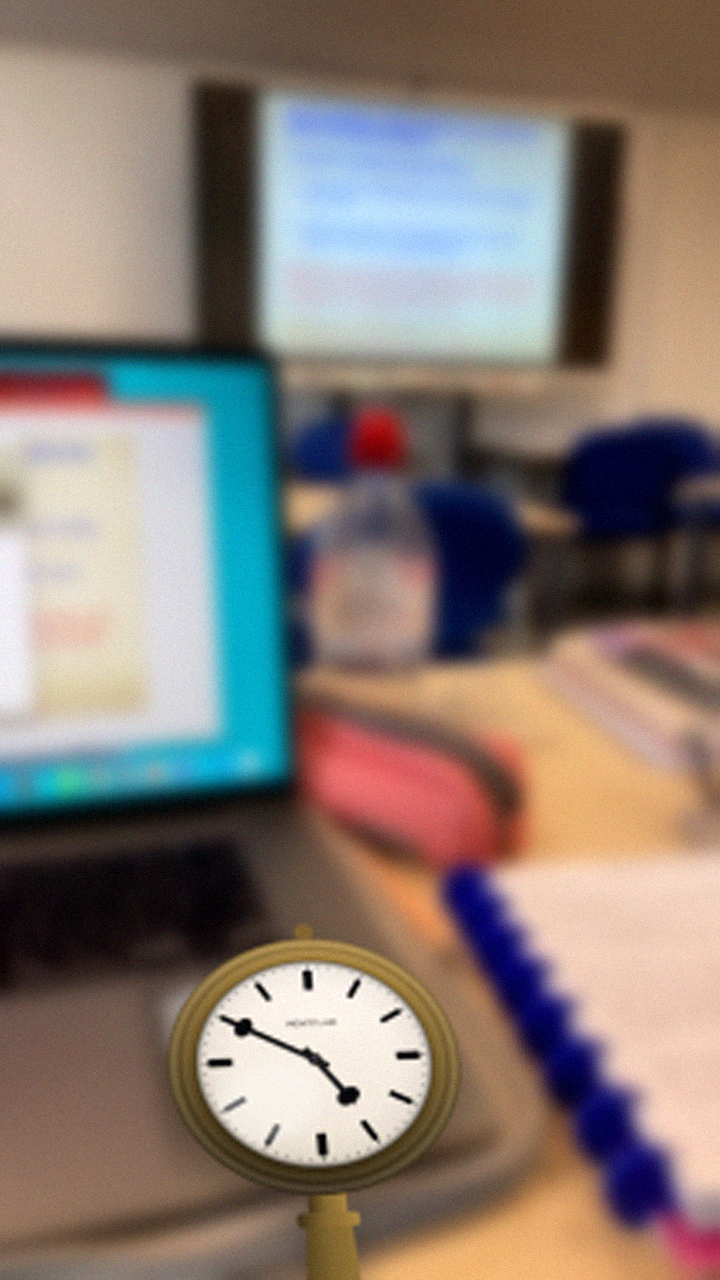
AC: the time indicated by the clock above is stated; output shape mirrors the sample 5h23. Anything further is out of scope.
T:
4h50
